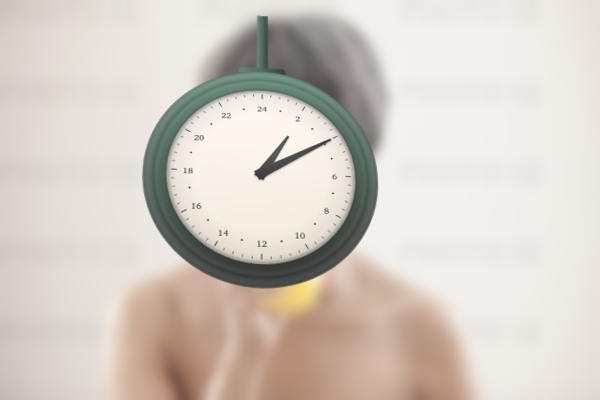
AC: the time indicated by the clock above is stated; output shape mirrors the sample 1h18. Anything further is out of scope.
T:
2h10
